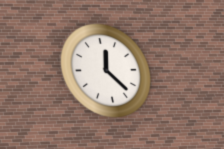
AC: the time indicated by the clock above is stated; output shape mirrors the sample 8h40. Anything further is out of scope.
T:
12h23
